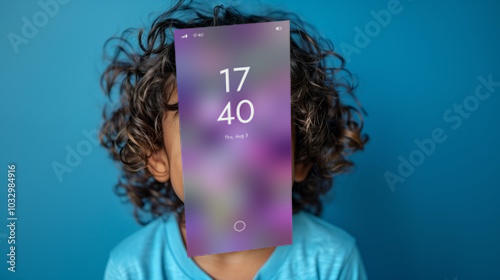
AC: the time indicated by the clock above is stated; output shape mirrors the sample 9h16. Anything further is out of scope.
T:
17h40
